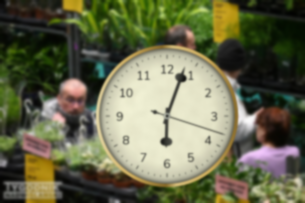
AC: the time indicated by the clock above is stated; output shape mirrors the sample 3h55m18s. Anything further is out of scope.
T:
6h03m18s
